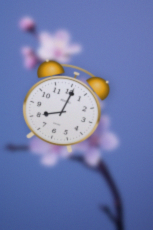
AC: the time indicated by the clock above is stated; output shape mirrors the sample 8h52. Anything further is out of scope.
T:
8h01
